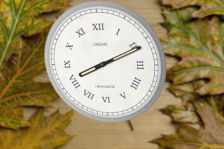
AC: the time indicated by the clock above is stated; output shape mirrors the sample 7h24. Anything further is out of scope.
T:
8h11
